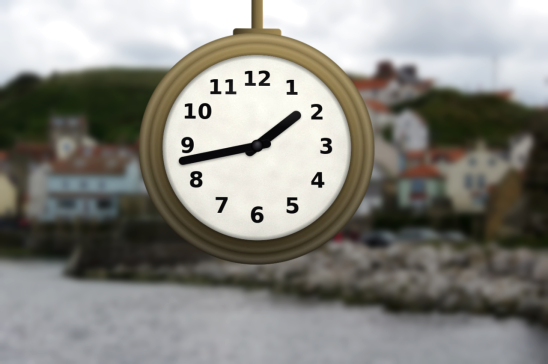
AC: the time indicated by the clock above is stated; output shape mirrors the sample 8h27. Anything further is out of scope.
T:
1h43
